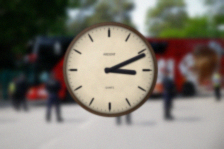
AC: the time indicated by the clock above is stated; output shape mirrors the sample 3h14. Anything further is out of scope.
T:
3h11
